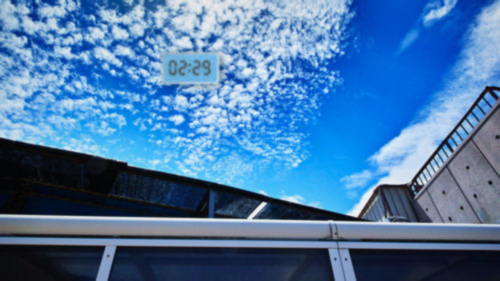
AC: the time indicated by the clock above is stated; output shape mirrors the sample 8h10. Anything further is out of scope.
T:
2h29
